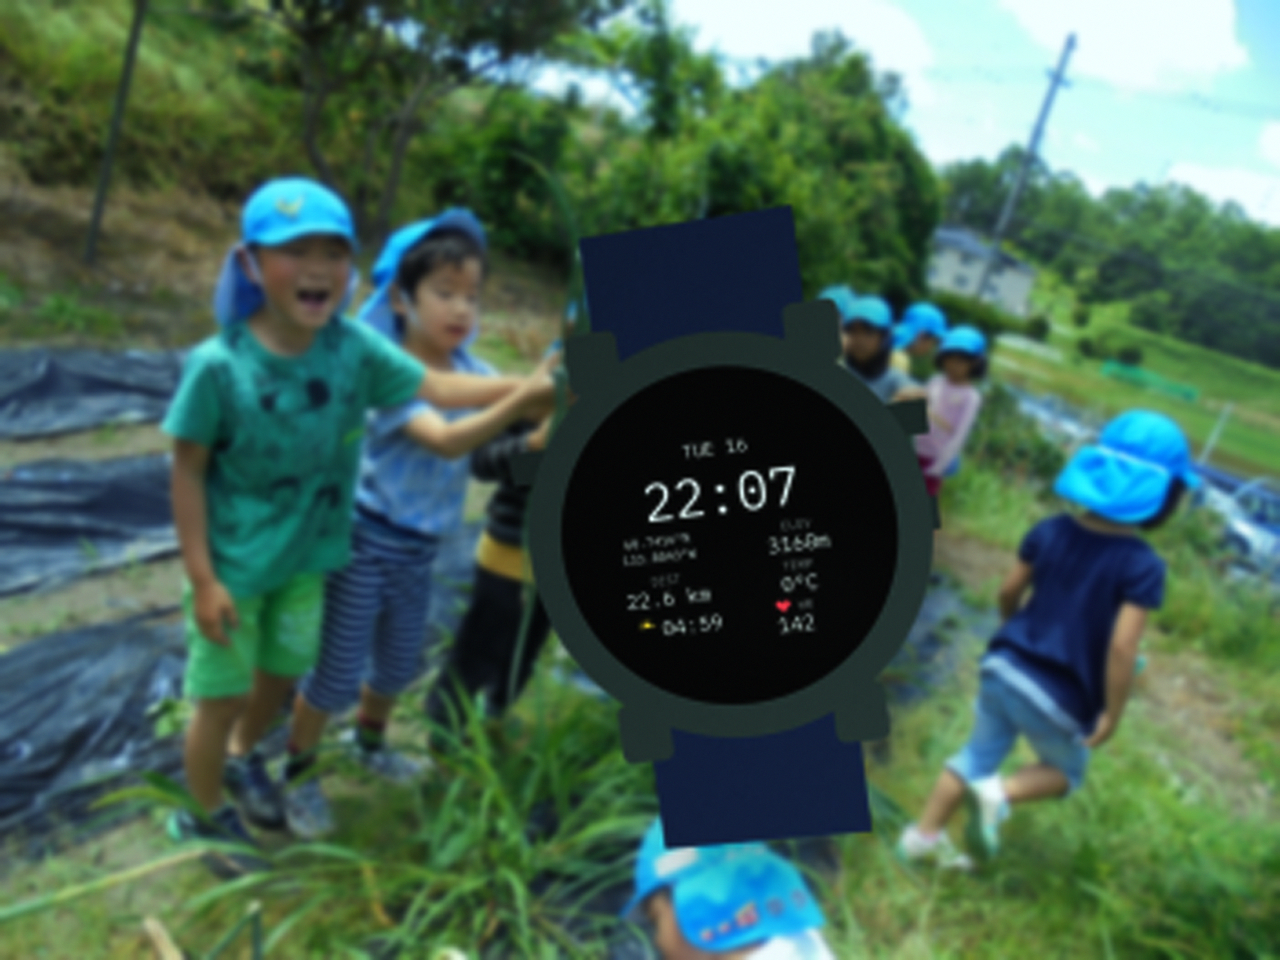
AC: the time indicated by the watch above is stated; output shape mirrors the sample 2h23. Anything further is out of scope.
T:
22h07
